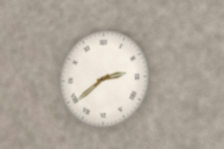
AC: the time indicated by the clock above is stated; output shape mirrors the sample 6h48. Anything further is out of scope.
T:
2h39
